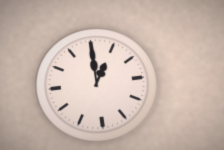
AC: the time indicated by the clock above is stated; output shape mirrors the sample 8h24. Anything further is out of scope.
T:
1h00
